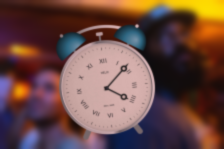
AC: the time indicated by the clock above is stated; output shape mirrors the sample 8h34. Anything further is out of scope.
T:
4h08
